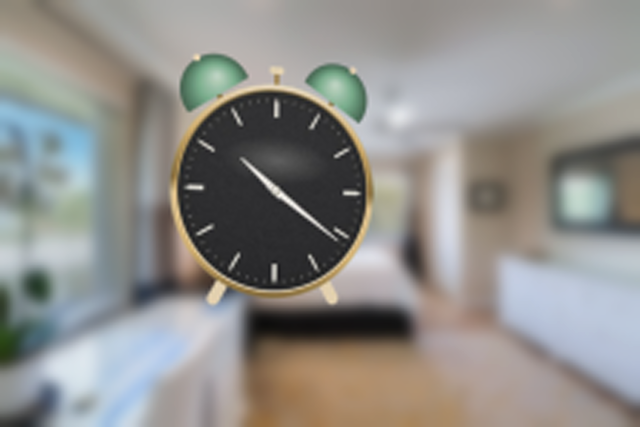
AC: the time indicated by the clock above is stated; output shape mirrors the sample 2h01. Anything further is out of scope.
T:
10h21
